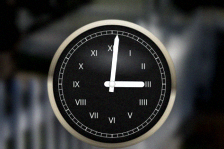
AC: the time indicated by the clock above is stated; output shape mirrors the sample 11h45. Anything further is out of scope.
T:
3h01
